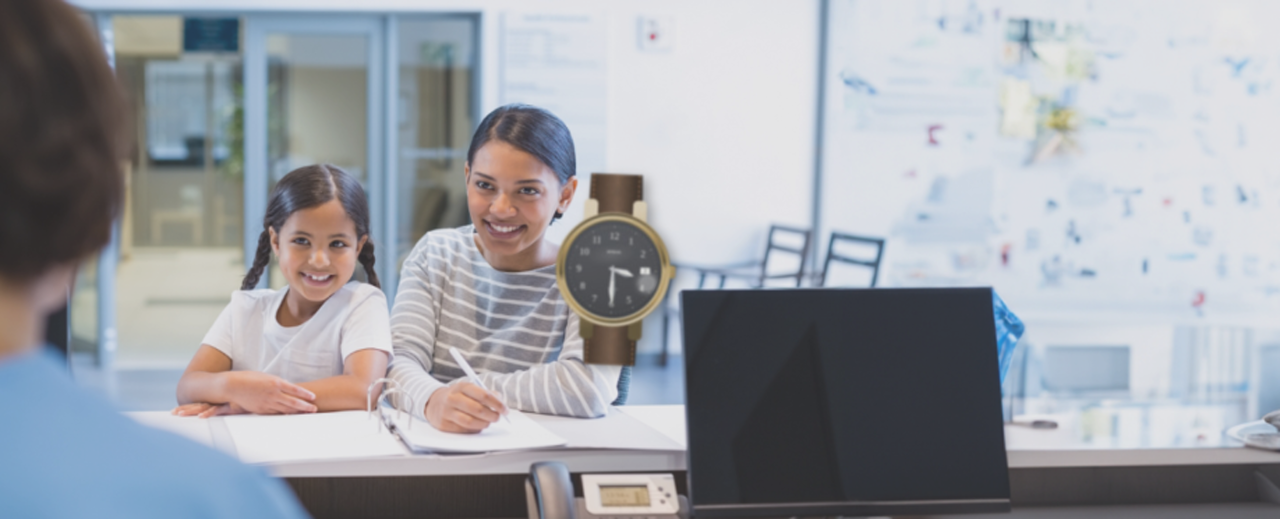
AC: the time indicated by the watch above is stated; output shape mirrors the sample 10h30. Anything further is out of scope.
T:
3h30
